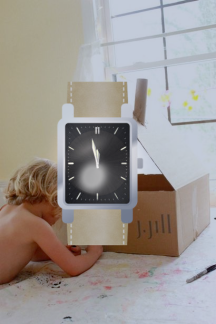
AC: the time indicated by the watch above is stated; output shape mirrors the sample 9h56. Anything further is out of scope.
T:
11h58
